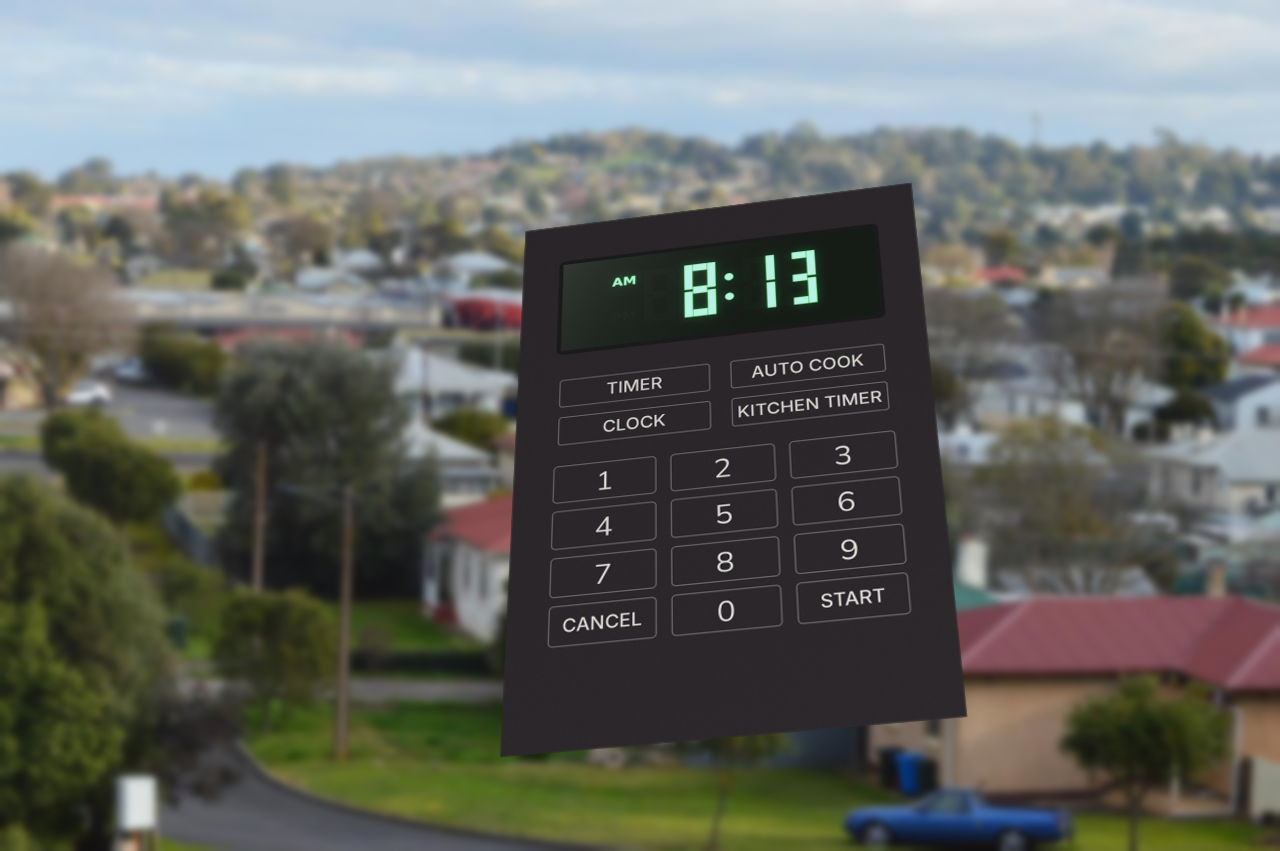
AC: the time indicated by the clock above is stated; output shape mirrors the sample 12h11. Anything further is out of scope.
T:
8h13
